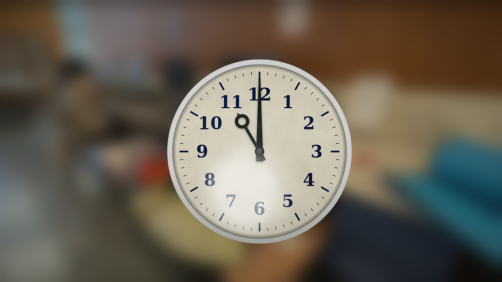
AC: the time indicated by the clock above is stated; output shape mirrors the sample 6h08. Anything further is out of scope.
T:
11h00
